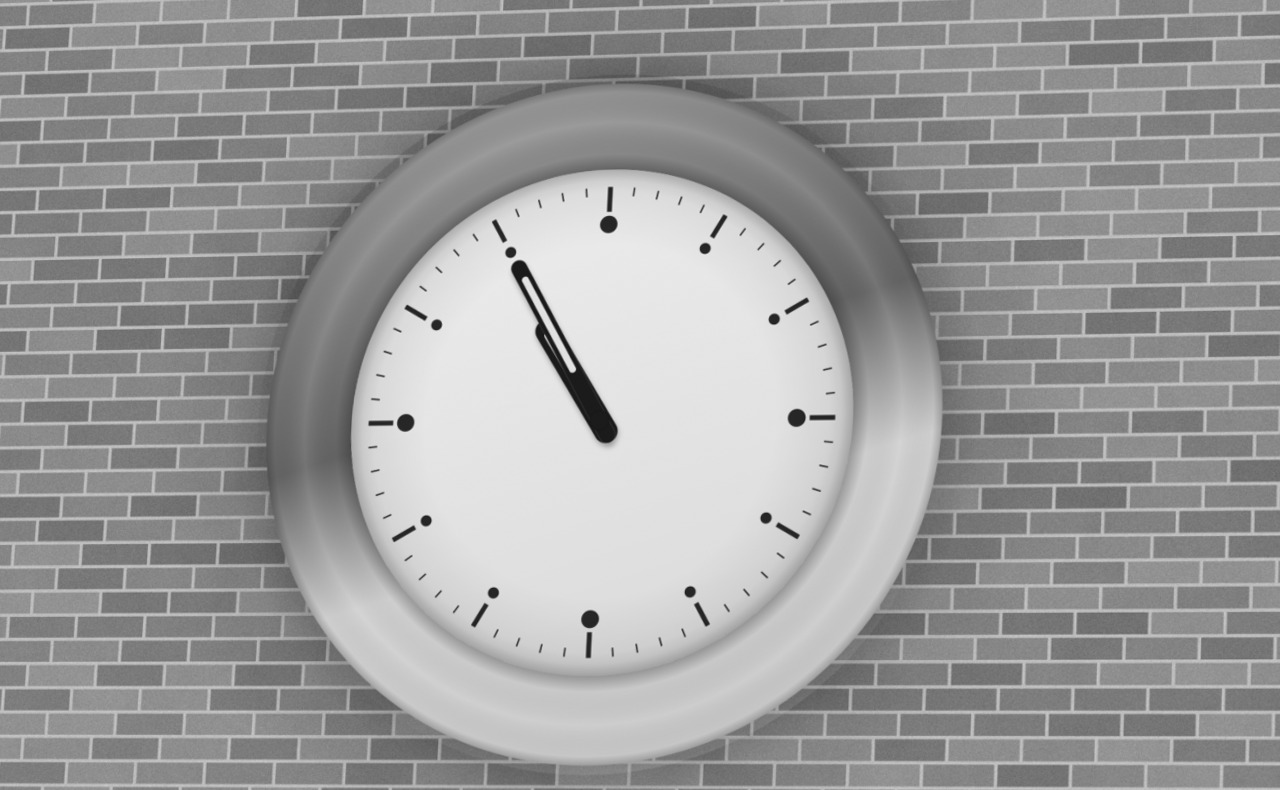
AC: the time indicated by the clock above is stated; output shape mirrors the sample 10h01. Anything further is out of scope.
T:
10h55
